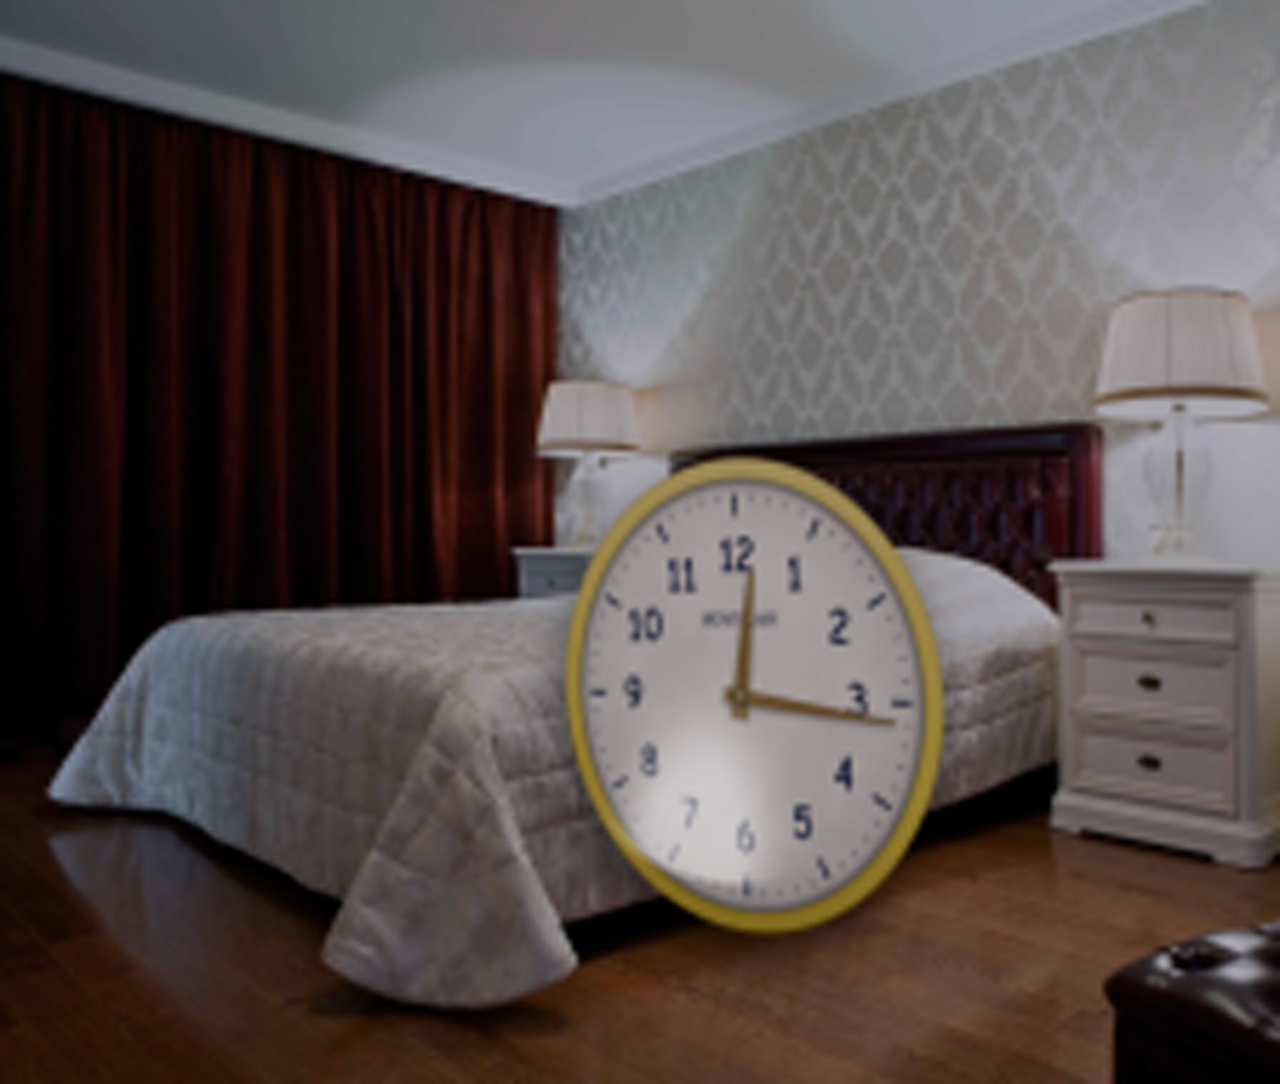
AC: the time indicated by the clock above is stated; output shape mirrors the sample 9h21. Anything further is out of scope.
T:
12h16
